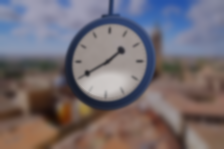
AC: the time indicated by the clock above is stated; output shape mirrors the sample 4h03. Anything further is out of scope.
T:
1h40
